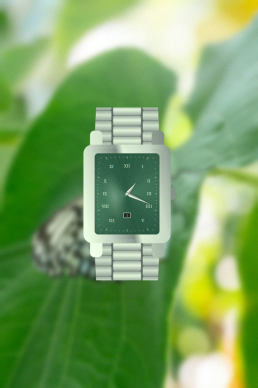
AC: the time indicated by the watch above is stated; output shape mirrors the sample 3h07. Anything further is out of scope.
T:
1h19
